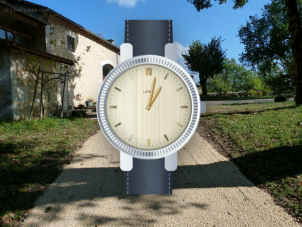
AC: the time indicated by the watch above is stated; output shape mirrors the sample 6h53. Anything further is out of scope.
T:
1h02
